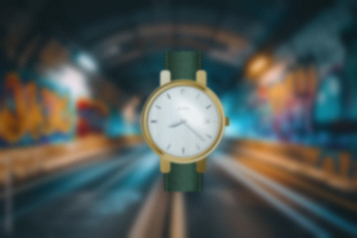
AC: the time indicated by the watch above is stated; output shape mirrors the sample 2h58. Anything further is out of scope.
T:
8h22
